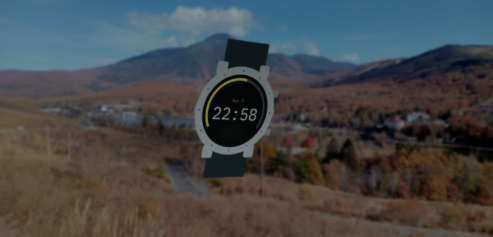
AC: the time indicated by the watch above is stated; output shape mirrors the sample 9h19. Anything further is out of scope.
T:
22h58
